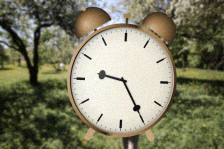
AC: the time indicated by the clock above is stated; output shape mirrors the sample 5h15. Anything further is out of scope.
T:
9h25
